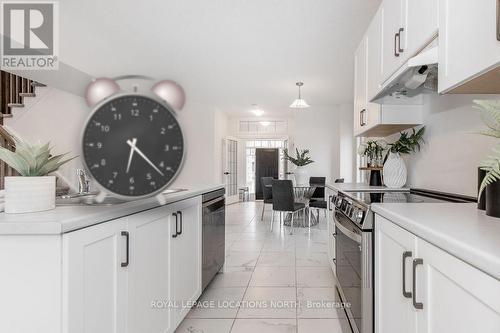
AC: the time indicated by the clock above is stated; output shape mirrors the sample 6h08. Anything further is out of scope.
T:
6h22
